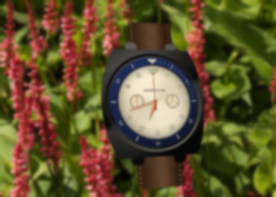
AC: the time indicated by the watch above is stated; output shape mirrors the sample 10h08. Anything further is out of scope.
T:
6h42
